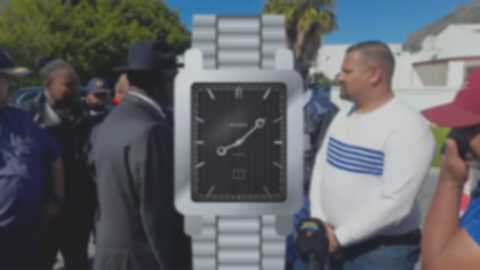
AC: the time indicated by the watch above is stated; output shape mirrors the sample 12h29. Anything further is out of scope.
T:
8h08
